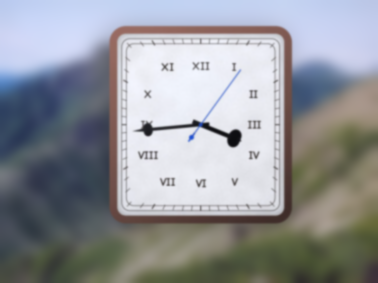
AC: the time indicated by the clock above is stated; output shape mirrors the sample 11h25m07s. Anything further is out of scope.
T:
3h44m06s
